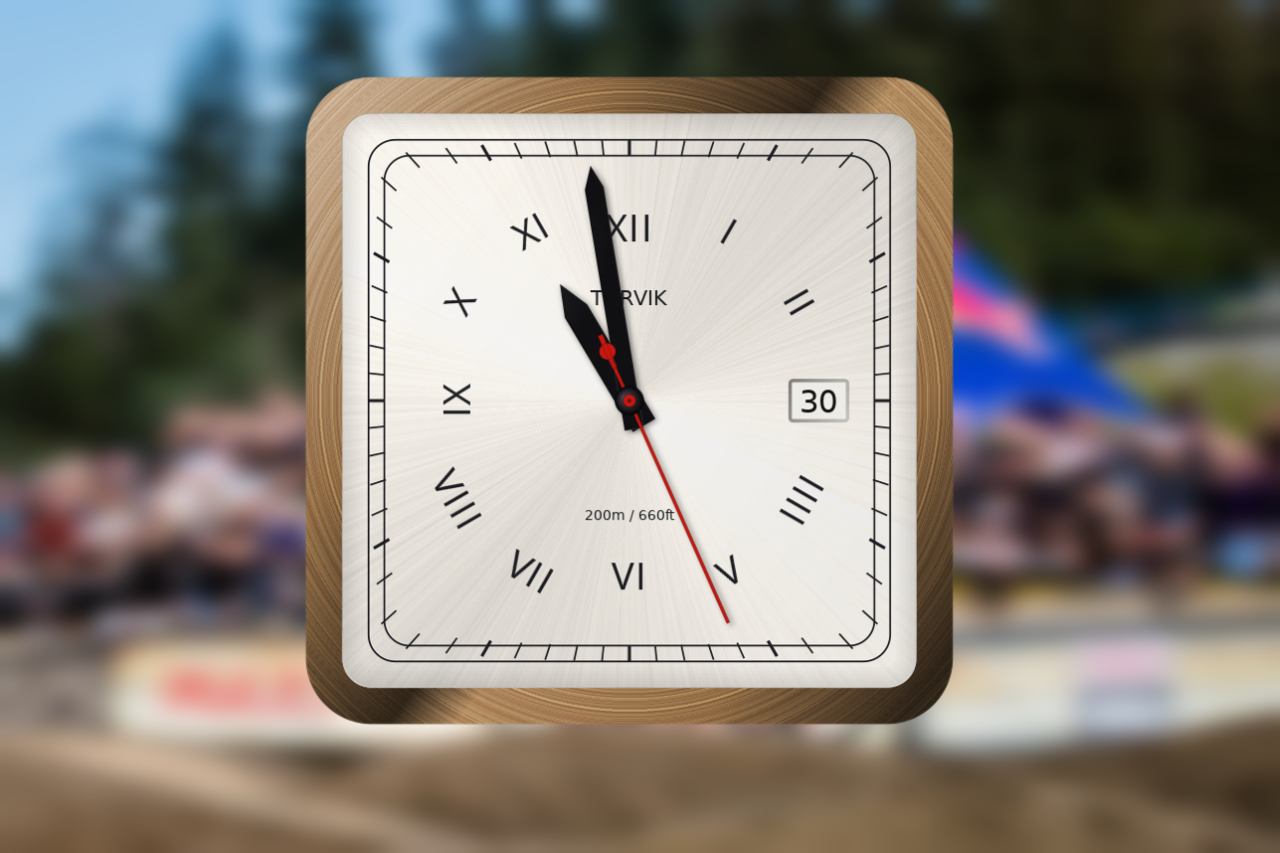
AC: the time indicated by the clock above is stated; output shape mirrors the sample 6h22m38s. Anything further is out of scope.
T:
10h58m26s
